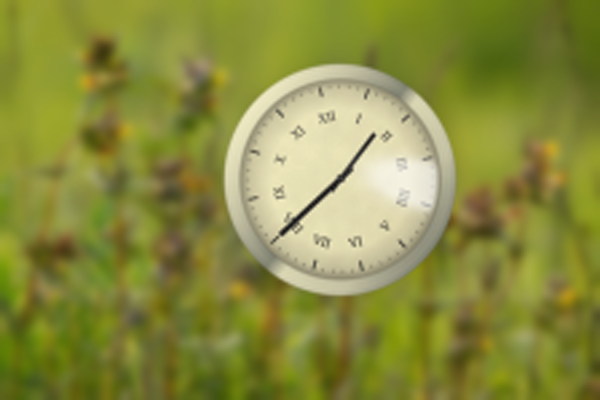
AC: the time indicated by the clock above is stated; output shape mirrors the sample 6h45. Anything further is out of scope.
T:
1h40
